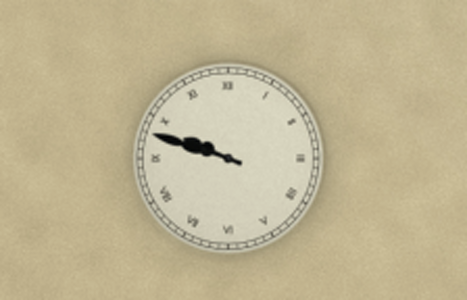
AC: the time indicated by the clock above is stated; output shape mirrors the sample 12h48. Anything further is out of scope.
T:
9h48
